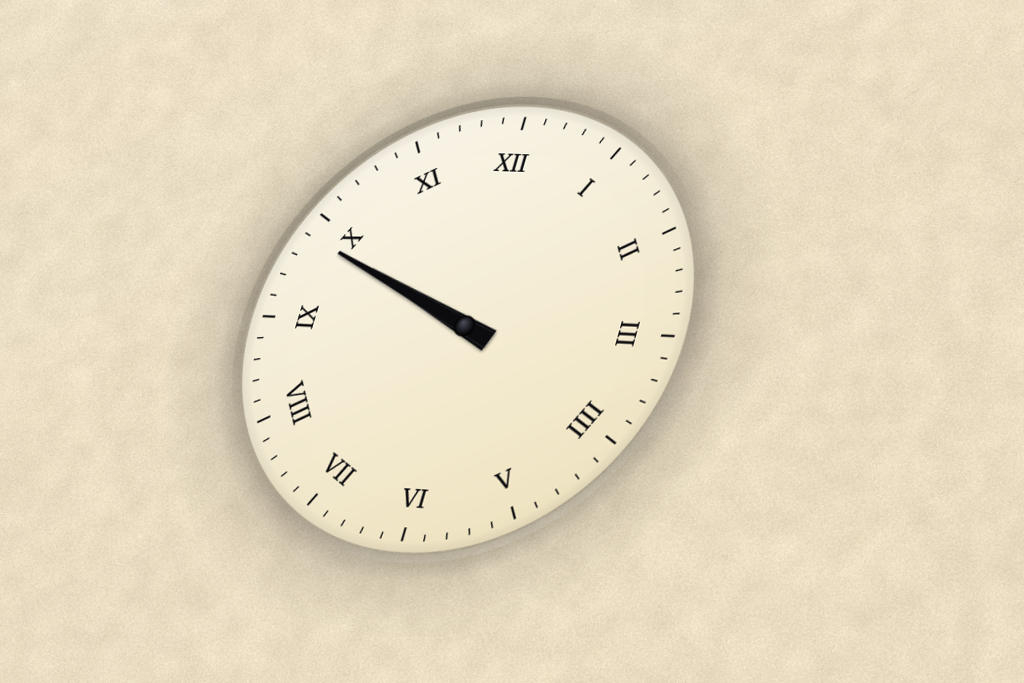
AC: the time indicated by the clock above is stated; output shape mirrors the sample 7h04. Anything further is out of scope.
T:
9h49
